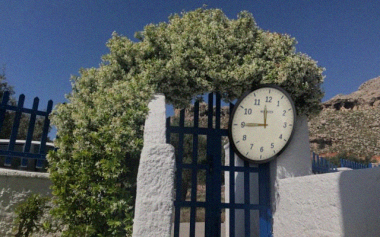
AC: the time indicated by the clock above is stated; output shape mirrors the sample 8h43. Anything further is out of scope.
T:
11h45
